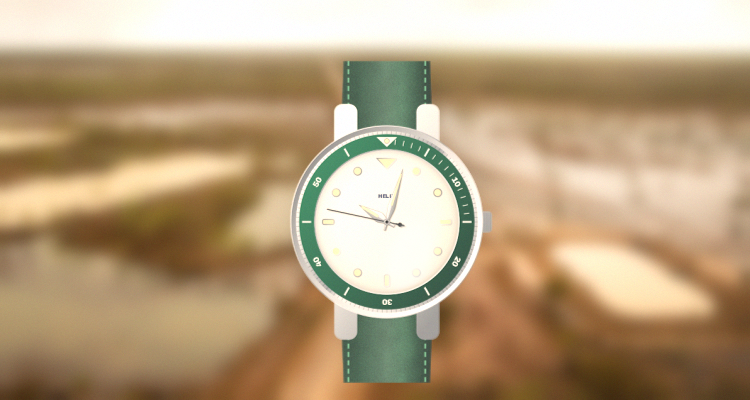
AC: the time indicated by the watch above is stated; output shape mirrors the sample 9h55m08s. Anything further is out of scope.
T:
10h02m47s
